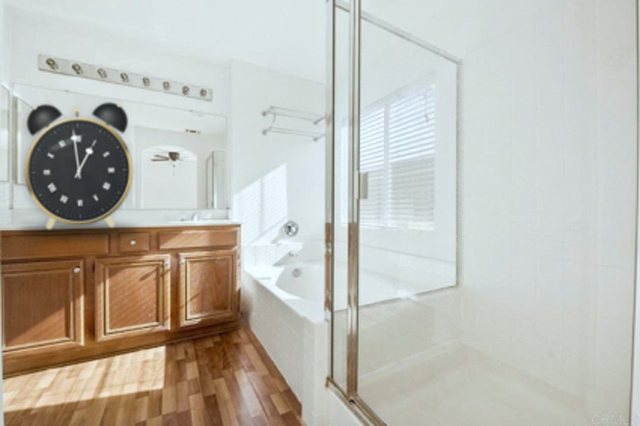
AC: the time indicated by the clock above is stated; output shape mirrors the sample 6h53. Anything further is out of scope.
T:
12h59
